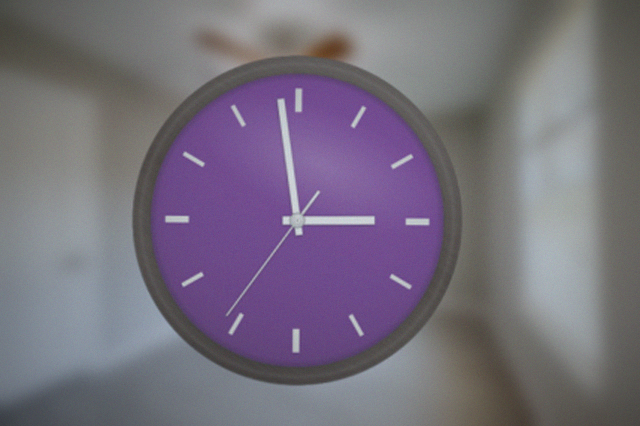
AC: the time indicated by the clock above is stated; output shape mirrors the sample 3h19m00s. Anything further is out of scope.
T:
2h58m36s
